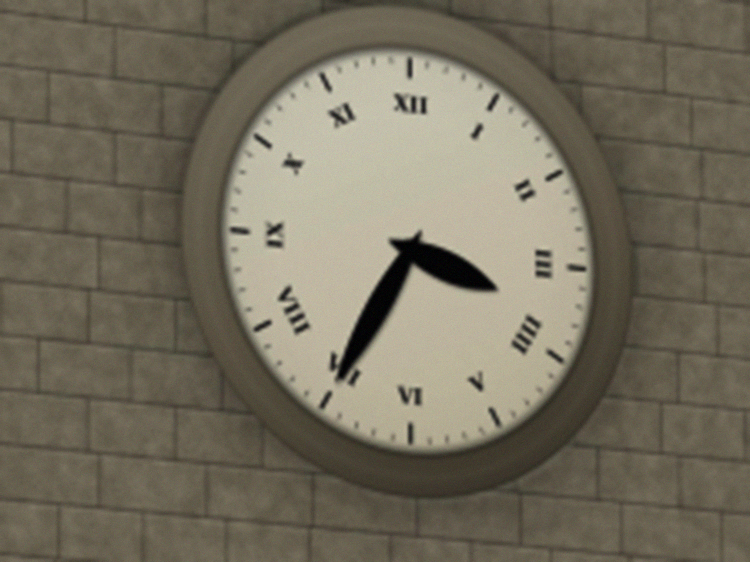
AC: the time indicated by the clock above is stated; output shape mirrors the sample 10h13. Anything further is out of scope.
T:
3h35
